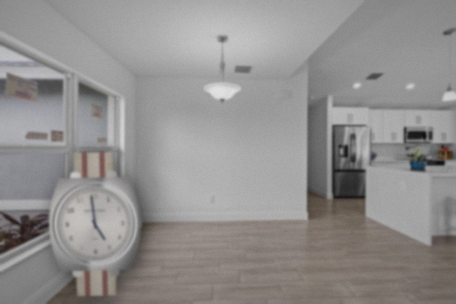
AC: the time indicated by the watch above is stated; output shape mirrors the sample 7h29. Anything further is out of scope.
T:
4h59
